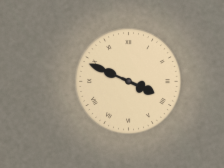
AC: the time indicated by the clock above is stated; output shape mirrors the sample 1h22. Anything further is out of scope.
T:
3h49
